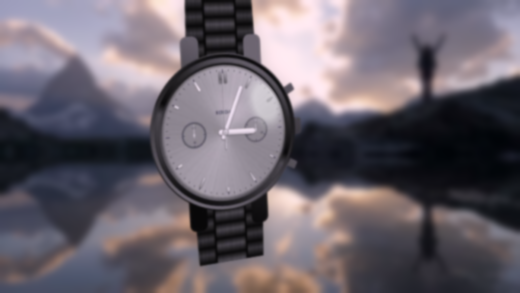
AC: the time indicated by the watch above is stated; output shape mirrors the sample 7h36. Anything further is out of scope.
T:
3h04
